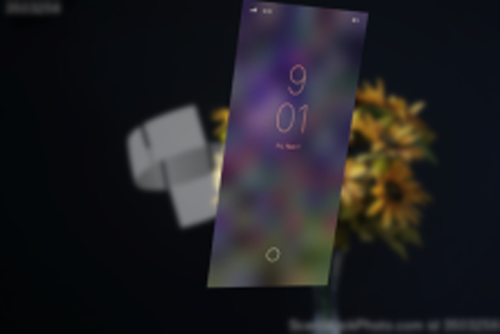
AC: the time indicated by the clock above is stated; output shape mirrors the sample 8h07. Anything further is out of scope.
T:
9h01
